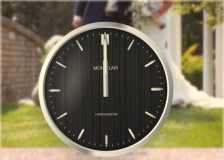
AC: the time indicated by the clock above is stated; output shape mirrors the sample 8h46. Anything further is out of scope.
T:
12h00
